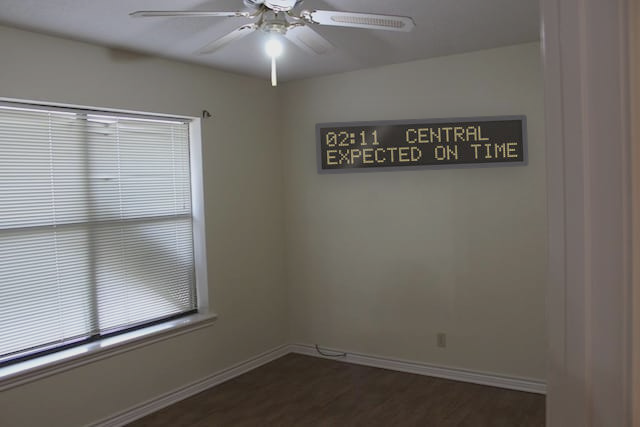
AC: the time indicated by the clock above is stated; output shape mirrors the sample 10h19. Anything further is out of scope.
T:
2h11
